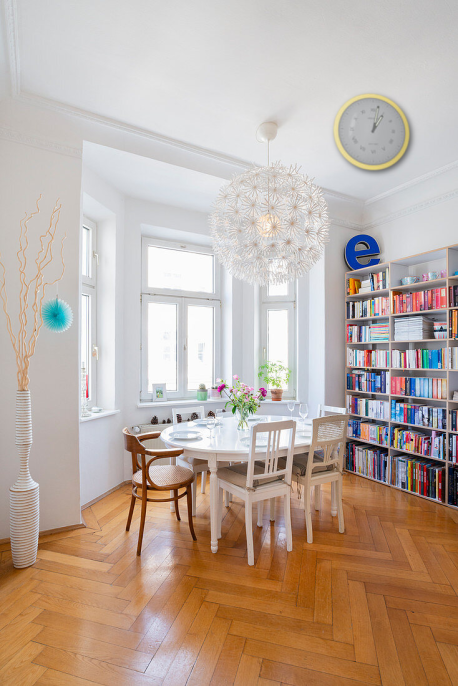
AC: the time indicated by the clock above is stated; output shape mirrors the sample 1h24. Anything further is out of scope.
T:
1h02
